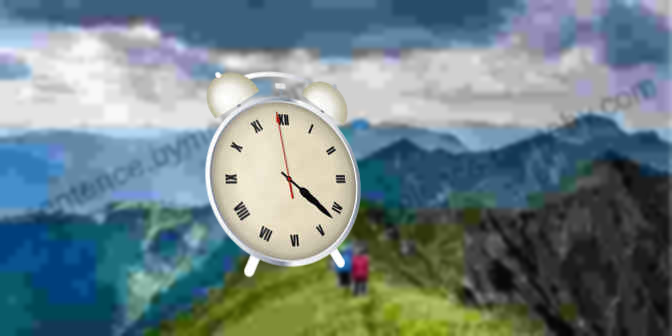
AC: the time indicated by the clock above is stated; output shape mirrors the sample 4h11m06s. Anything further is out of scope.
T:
4h21m59s
